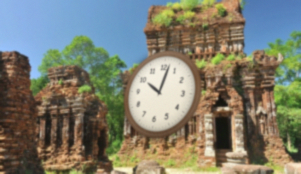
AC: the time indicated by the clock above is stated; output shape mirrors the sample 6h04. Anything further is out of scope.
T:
10h02
